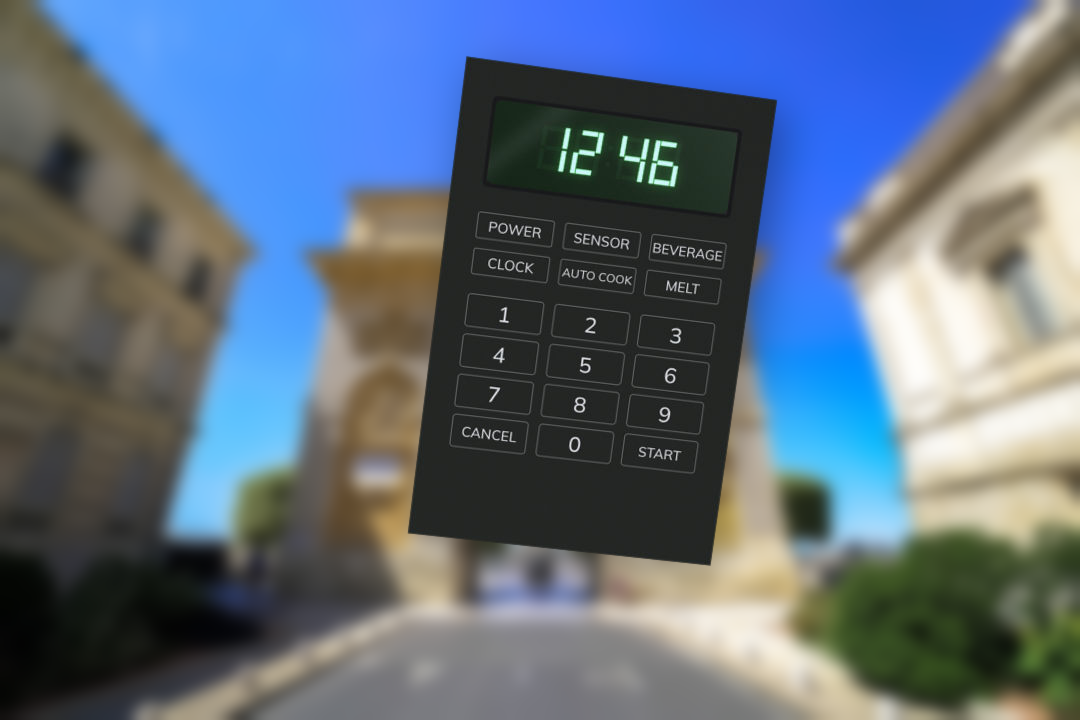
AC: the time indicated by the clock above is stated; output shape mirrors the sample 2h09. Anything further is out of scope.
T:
12h46
